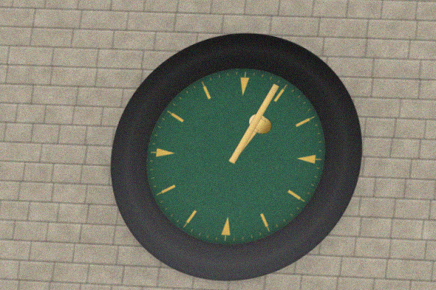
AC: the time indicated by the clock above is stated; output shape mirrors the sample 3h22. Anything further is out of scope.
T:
1h04
